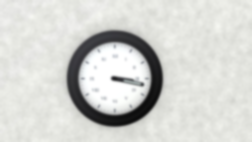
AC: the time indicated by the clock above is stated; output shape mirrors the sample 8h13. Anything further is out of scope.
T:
3h17
